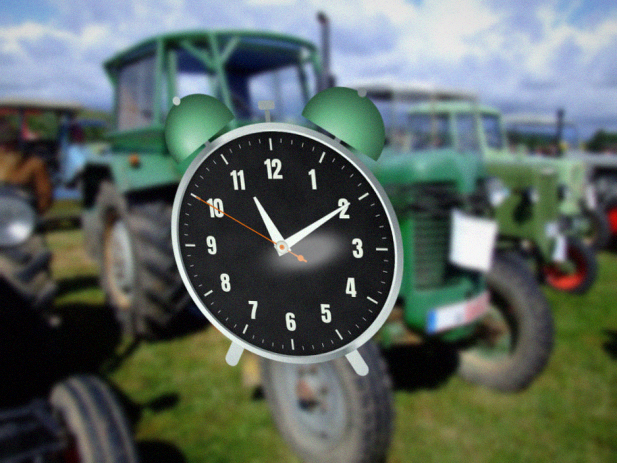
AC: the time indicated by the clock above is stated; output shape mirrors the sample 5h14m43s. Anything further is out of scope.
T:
11h09m50s
